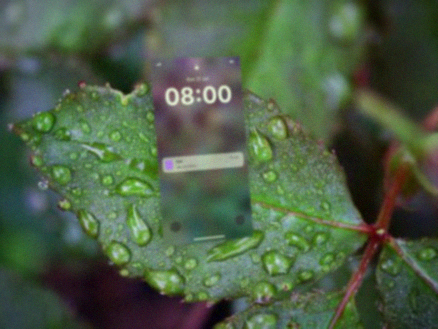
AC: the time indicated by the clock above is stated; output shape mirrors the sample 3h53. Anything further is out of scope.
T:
8h00
